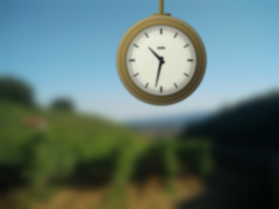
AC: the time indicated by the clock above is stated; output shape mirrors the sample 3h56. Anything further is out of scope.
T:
10h32
